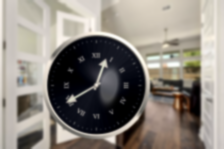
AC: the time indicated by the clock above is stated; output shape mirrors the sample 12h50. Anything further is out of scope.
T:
12h40
